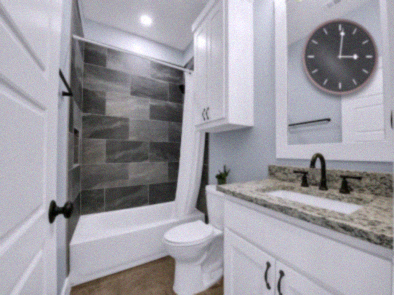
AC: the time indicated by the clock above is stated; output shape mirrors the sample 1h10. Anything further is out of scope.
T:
3h01
